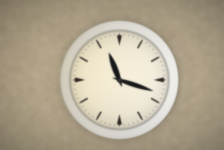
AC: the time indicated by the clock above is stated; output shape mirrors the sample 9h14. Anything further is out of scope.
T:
11h18
